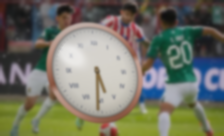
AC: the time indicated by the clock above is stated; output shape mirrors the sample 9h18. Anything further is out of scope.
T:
5h31
